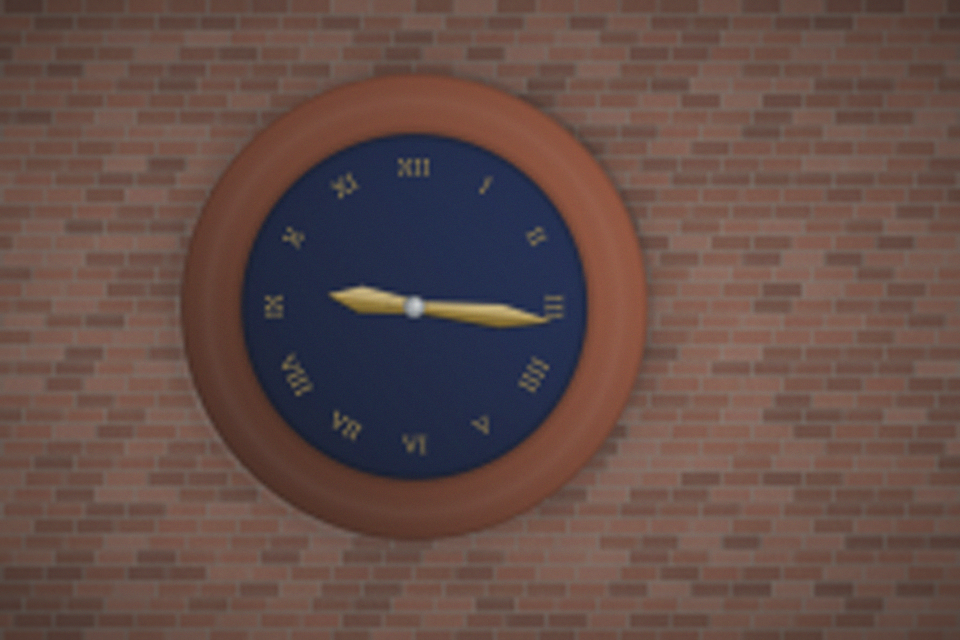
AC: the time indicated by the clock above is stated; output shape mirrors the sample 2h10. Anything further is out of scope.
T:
9h16
